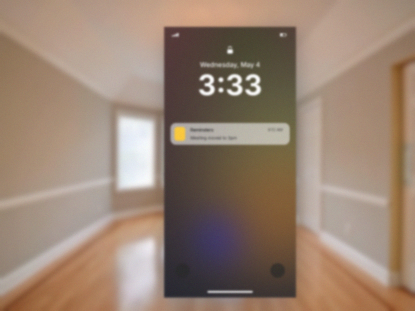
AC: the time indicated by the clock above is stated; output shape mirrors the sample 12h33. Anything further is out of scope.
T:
3h33
